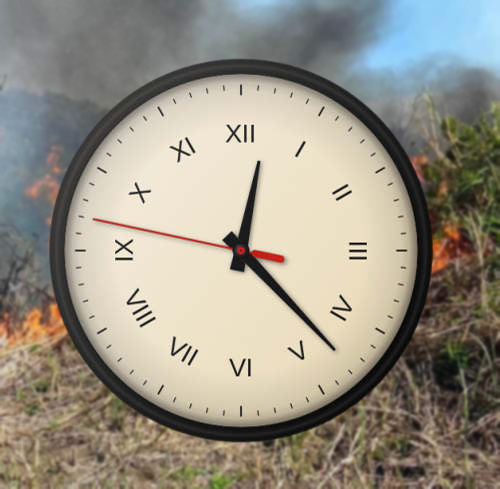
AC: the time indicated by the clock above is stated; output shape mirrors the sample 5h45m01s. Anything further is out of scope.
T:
12h22m47s
